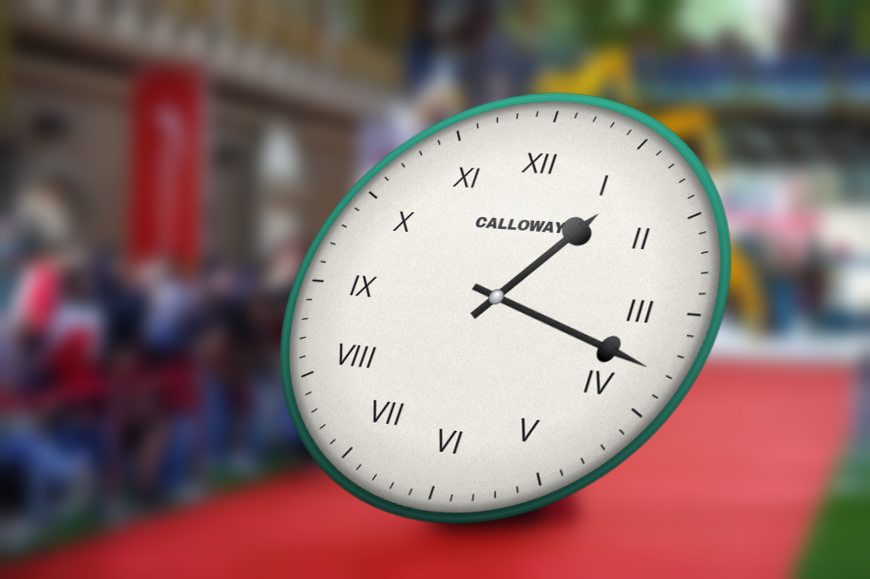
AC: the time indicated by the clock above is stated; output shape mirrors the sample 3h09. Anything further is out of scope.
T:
1h18
